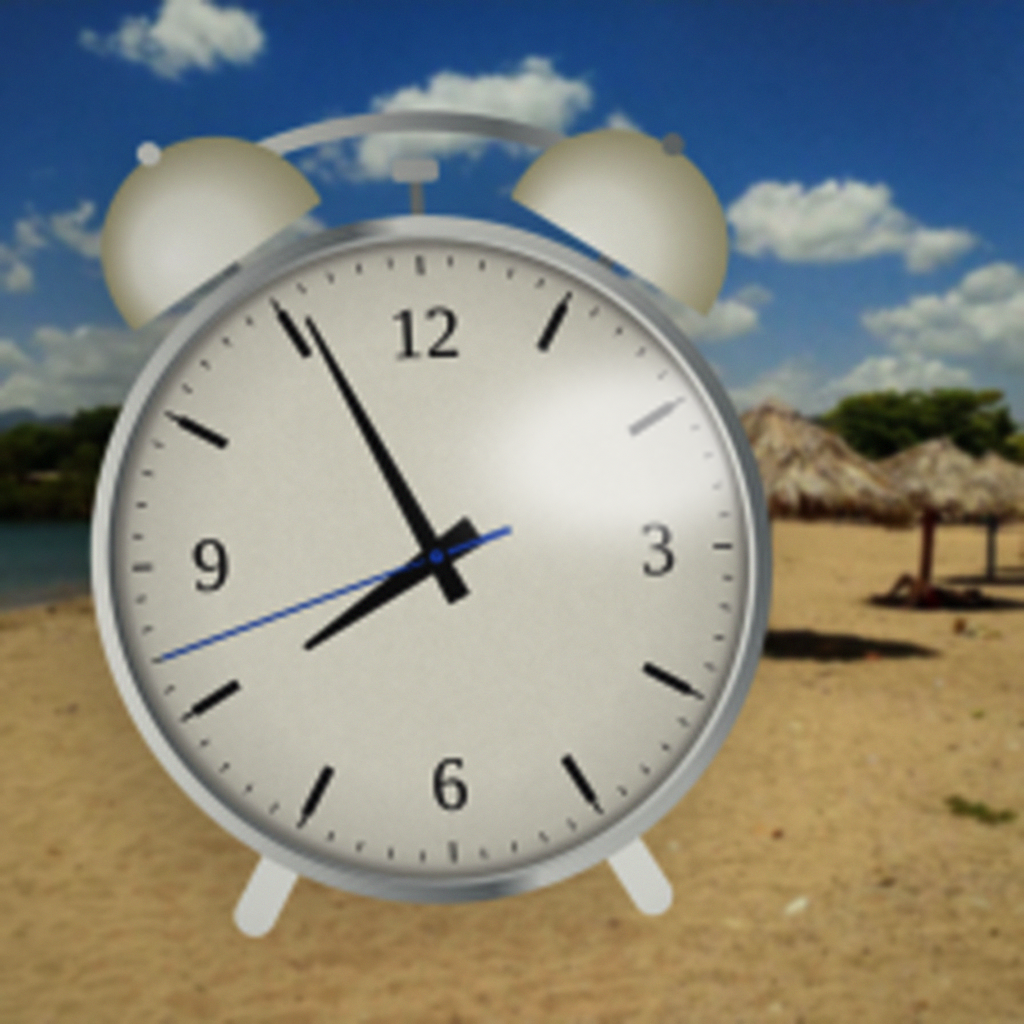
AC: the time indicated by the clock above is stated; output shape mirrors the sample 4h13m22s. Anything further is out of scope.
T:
7h55m42s
